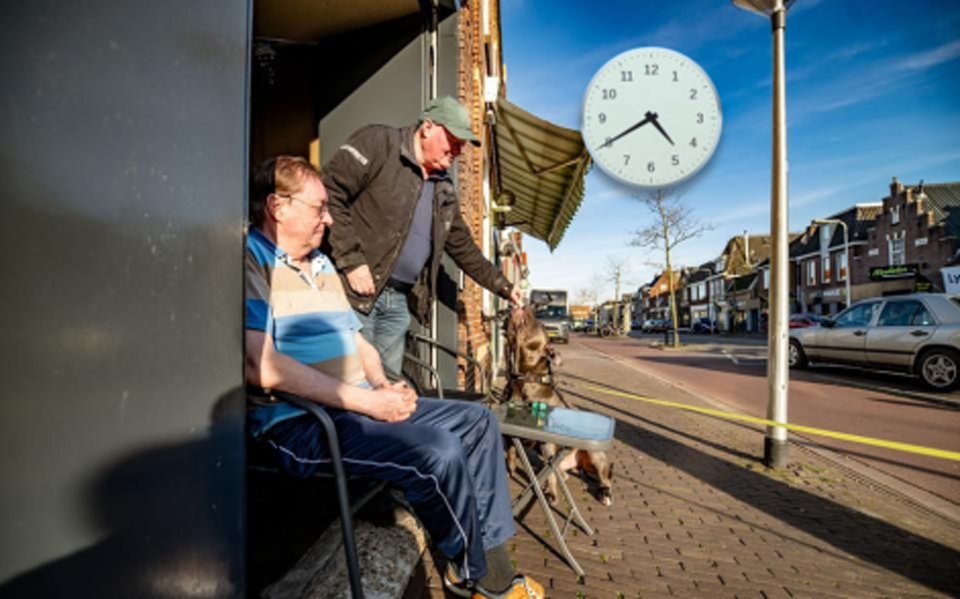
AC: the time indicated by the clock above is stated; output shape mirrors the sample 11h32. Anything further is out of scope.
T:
4h40
